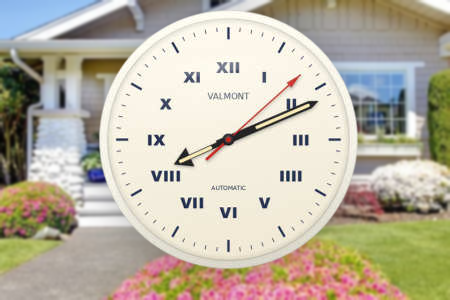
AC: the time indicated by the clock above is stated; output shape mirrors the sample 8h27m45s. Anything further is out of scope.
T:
8h11m08s
